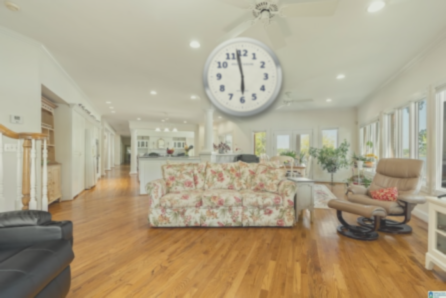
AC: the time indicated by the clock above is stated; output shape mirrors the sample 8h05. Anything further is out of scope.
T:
5h58
